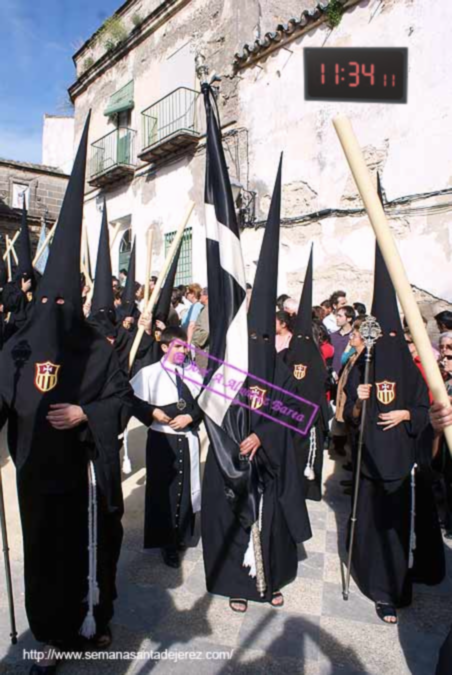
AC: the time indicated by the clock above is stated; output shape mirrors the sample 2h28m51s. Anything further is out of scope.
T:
11h34m11s
